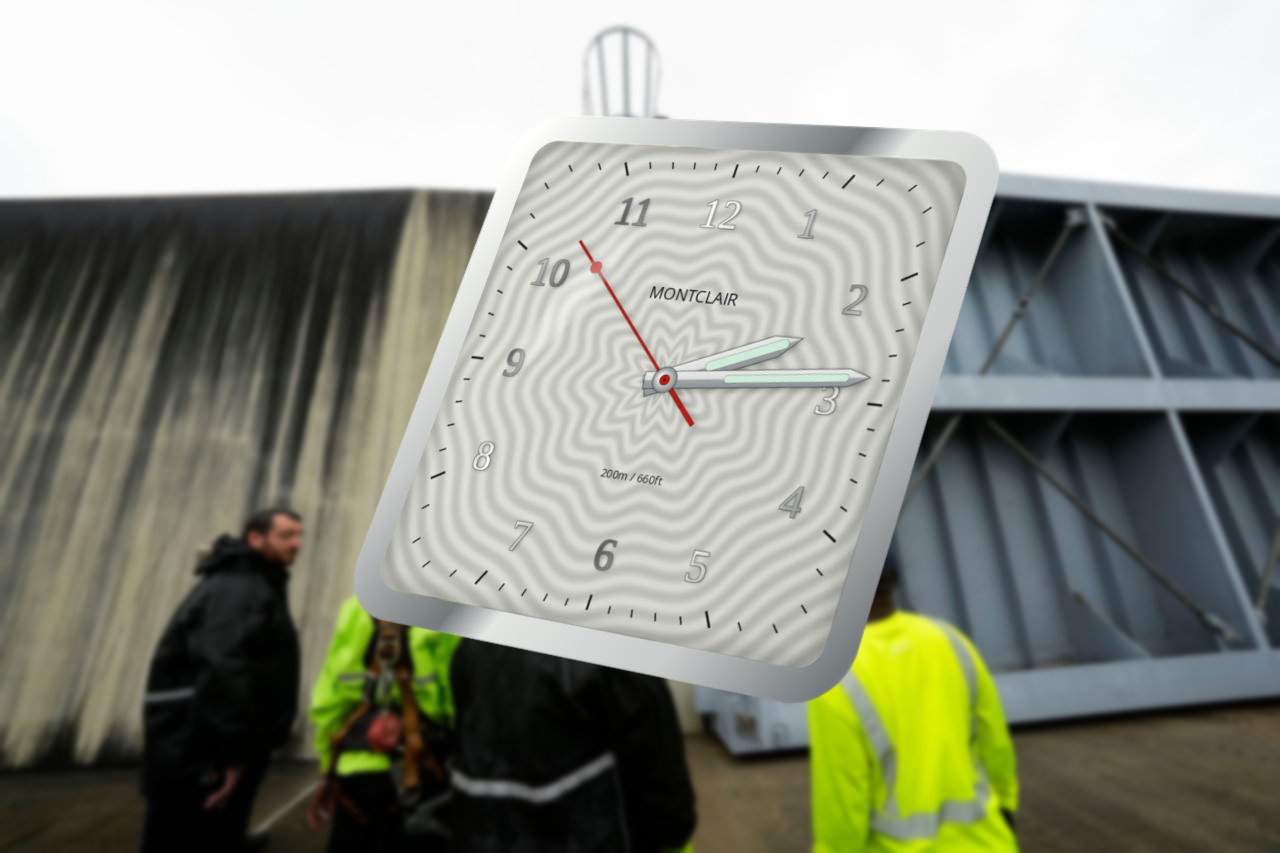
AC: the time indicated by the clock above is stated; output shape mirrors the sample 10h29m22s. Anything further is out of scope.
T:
2h13m52s
